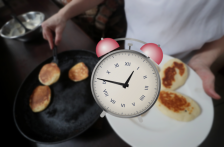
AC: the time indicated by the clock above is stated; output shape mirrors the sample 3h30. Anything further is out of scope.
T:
12h46
